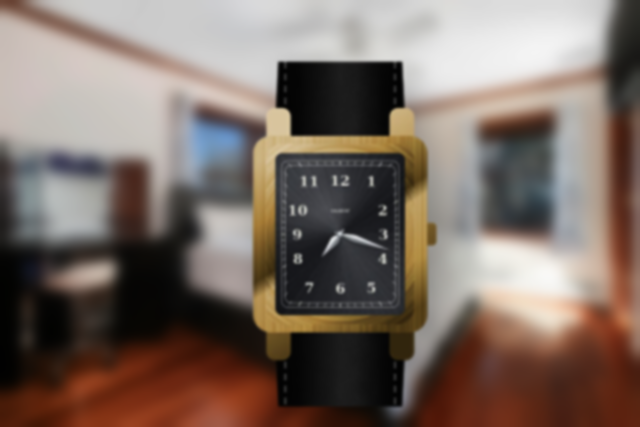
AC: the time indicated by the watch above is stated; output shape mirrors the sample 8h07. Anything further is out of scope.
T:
7h18
